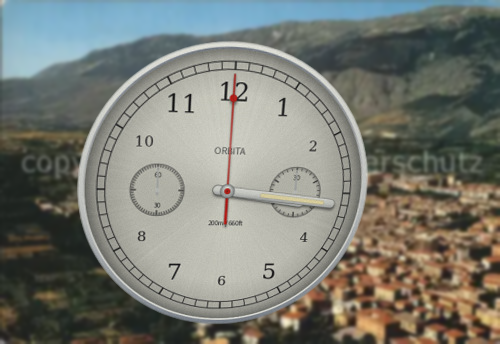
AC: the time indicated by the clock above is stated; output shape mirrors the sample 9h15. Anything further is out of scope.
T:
3h16
